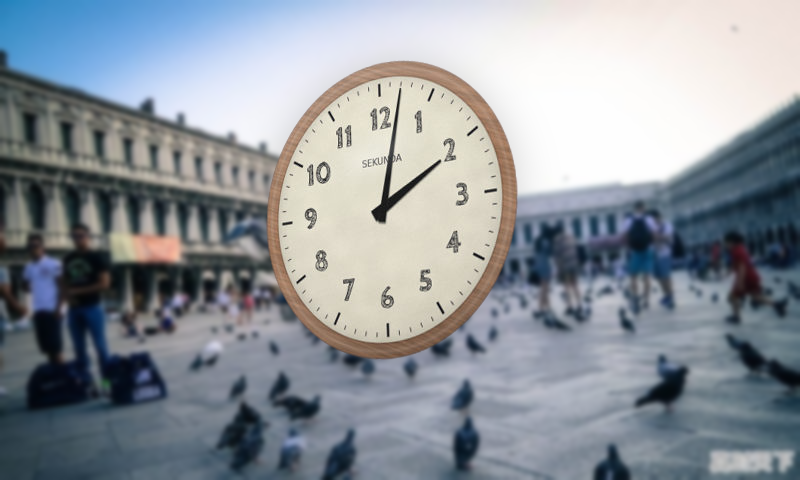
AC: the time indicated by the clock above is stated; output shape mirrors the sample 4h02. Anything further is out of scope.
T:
2h02
